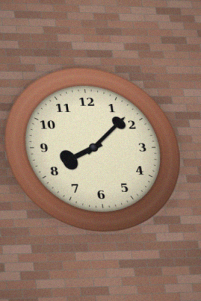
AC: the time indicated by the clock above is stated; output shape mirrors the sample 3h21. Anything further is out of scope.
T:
8h08
